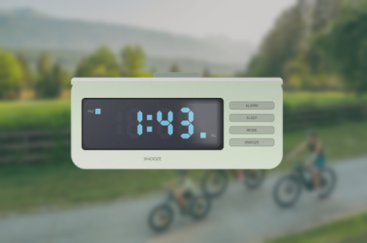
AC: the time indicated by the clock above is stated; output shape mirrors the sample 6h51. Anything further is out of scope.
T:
1h43
